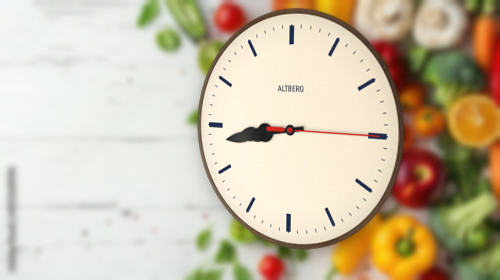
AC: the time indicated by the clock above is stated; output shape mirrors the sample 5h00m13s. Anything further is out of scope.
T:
8h43m15s
